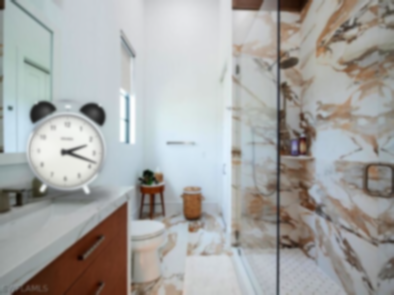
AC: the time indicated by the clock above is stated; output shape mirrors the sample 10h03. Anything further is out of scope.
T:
2h18
